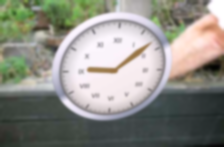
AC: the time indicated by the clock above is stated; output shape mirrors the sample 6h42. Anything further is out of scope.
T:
9h08
